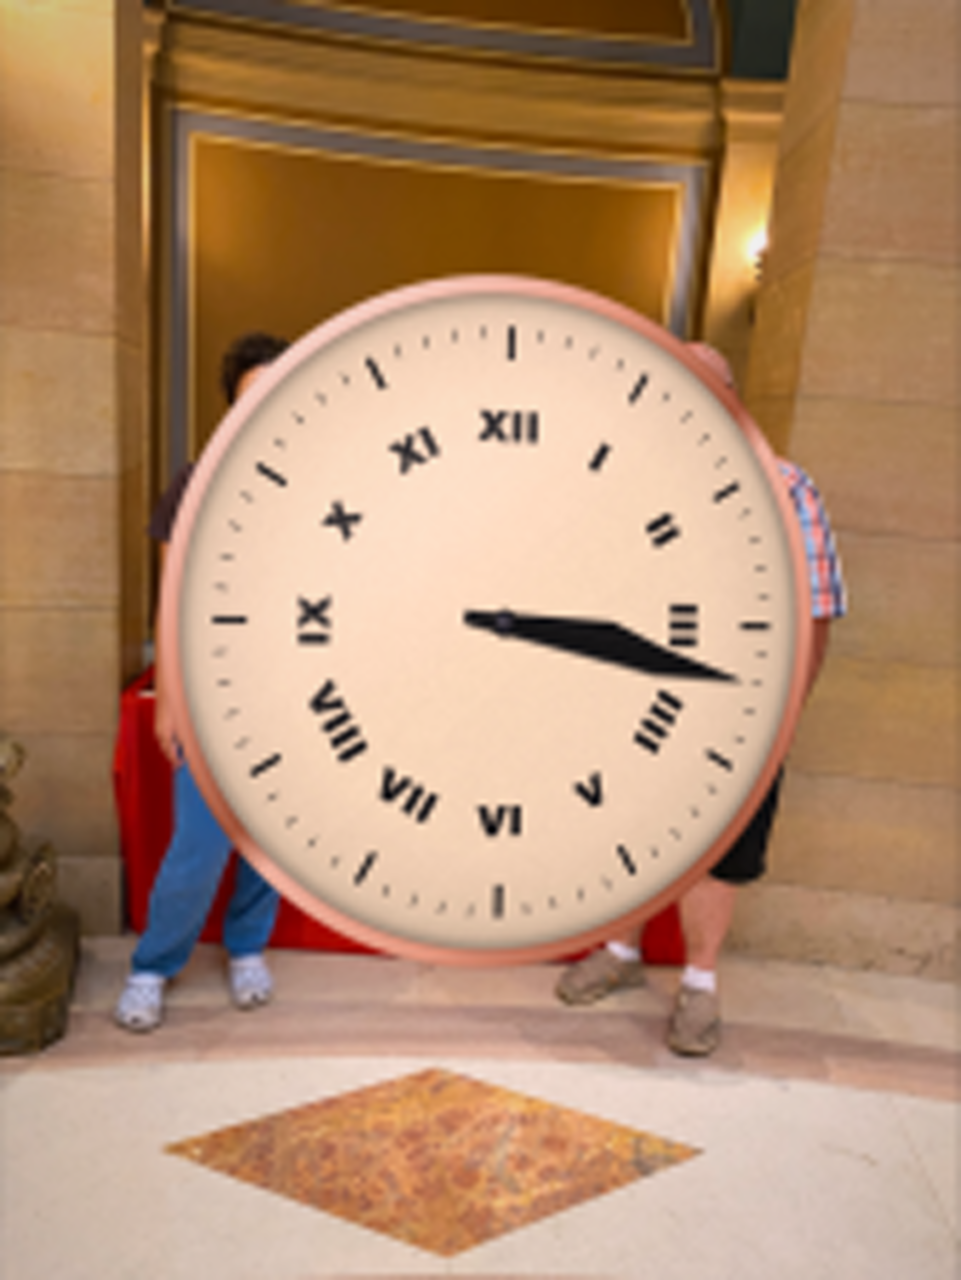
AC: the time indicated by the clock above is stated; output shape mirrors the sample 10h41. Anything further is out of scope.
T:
3h17
